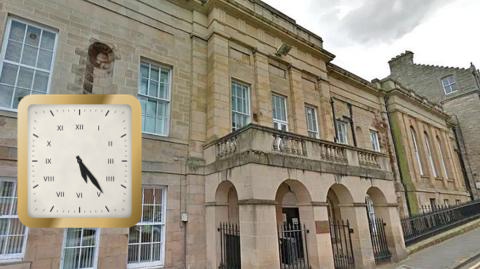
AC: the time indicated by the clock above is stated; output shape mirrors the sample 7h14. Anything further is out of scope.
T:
5h24
